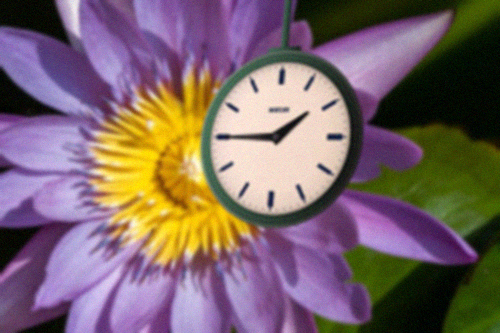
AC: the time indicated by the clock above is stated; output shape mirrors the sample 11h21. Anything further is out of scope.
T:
1h45
